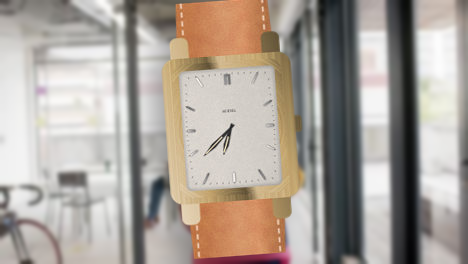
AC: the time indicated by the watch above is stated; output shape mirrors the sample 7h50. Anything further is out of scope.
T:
6h38
